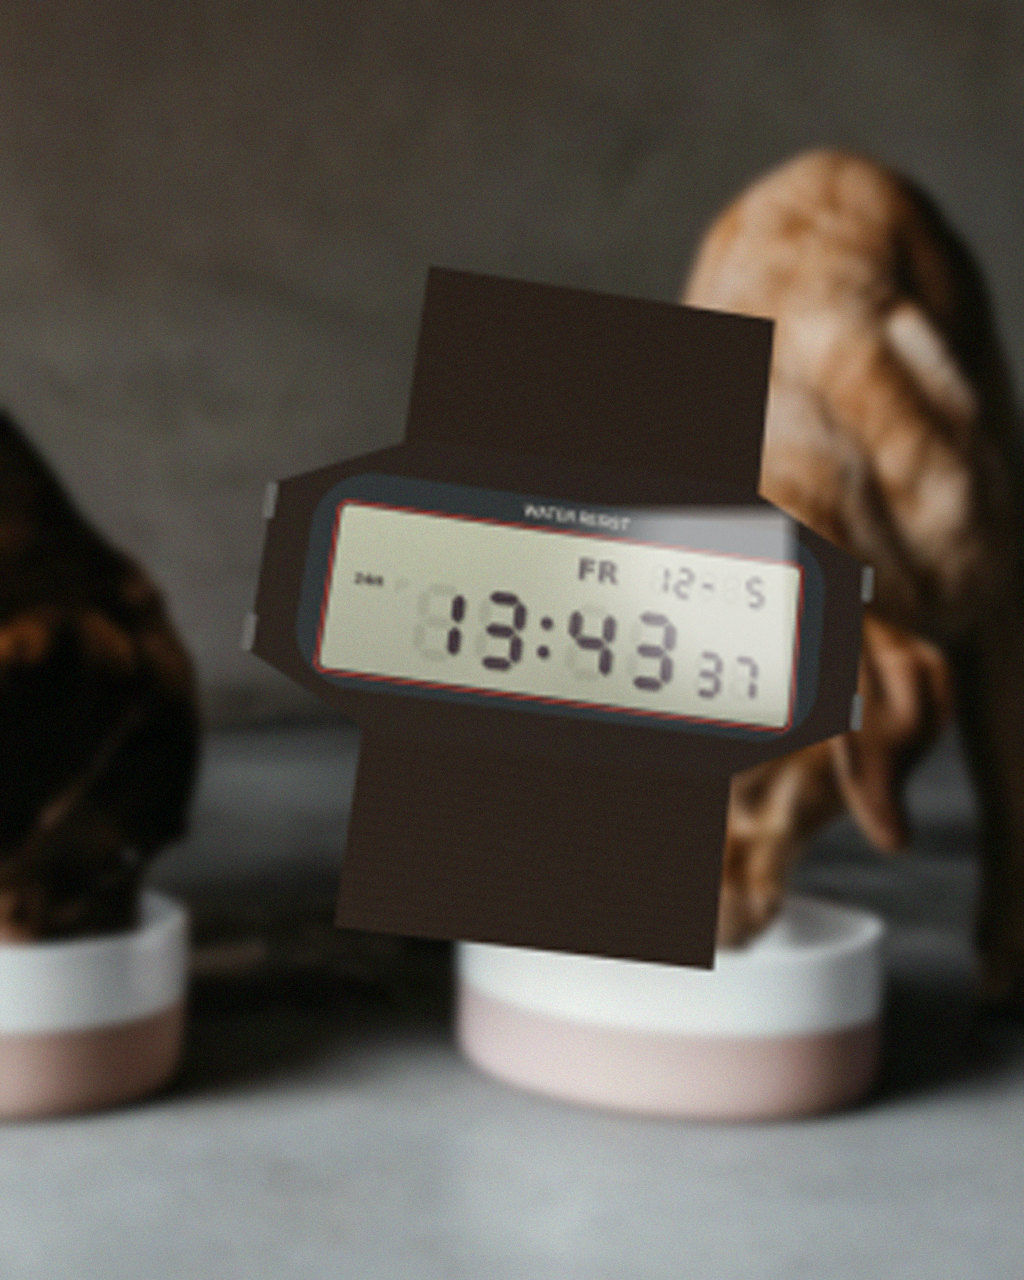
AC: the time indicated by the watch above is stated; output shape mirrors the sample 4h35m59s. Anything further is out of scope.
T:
13h43m37s
